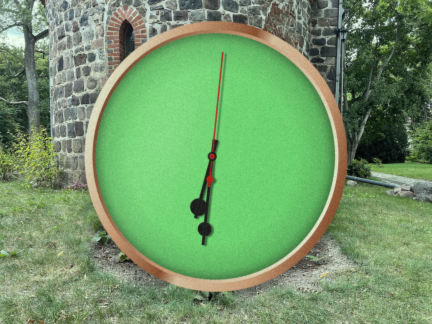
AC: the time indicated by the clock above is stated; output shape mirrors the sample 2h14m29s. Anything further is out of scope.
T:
6h31m01s
